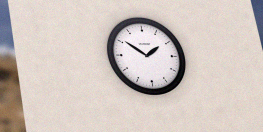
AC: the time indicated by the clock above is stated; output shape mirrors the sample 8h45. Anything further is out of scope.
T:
1h51
